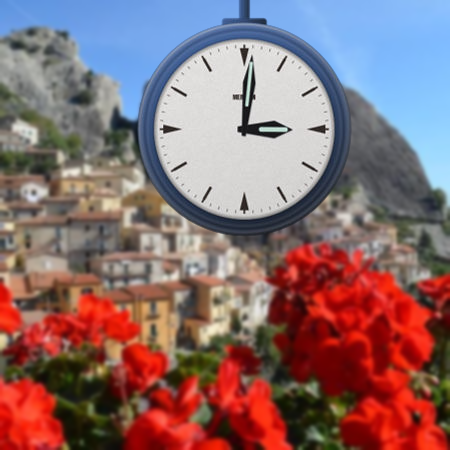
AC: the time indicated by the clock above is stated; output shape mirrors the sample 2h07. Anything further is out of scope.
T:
3h01
